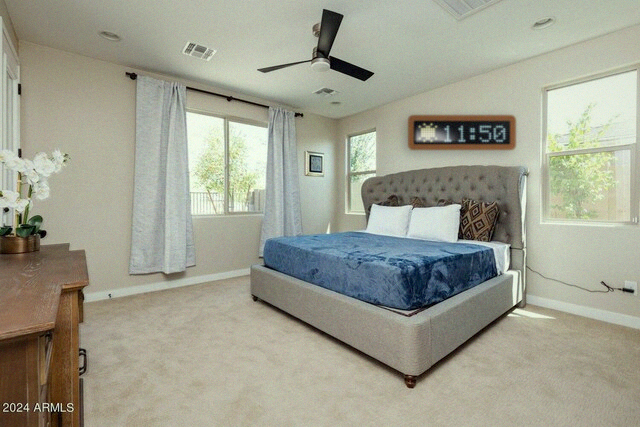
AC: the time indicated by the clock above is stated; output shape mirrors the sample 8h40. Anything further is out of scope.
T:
11h50
